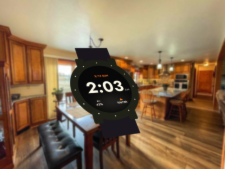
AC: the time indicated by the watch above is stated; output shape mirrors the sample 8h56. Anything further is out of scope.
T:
2h03
